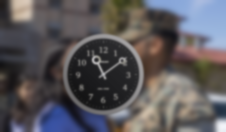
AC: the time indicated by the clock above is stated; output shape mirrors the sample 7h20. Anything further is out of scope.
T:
11h09
